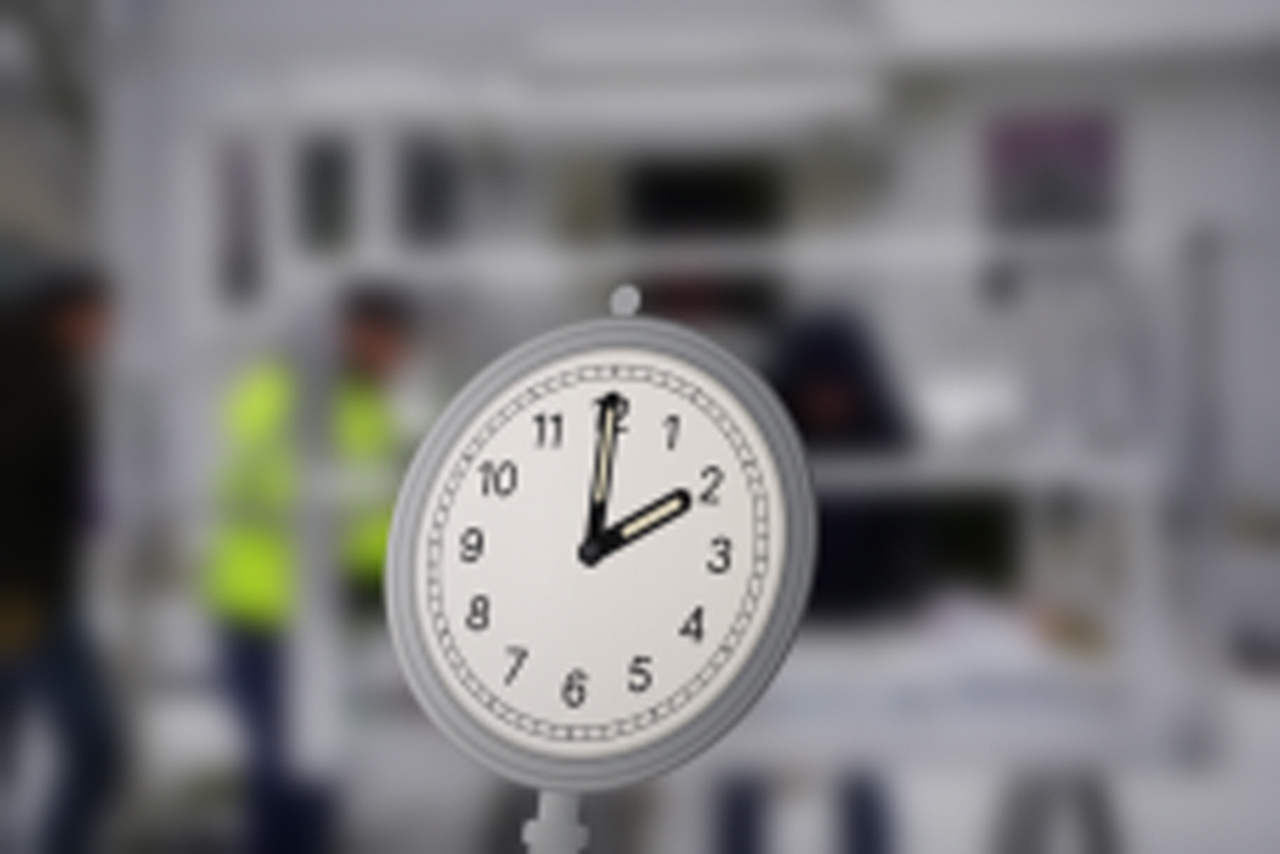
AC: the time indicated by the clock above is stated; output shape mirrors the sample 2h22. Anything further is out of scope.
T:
2h00
